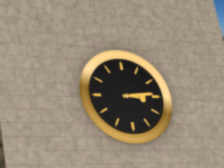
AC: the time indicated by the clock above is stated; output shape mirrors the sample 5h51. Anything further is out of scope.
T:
3h14
